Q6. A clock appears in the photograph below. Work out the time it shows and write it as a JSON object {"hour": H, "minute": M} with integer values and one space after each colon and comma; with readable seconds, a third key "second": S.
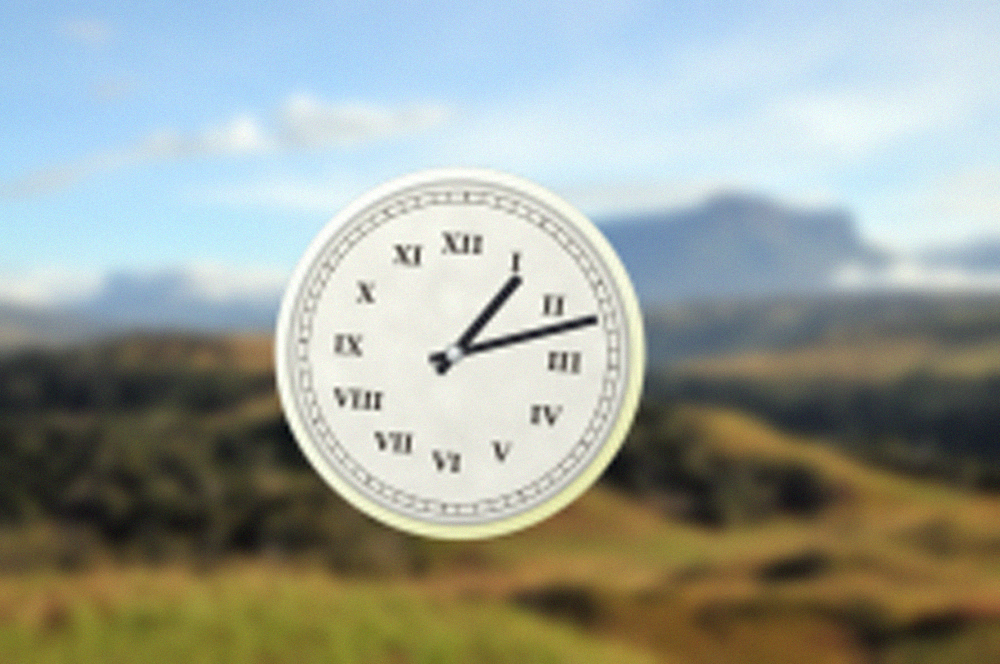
{"hour": 1, "minute": 12}
